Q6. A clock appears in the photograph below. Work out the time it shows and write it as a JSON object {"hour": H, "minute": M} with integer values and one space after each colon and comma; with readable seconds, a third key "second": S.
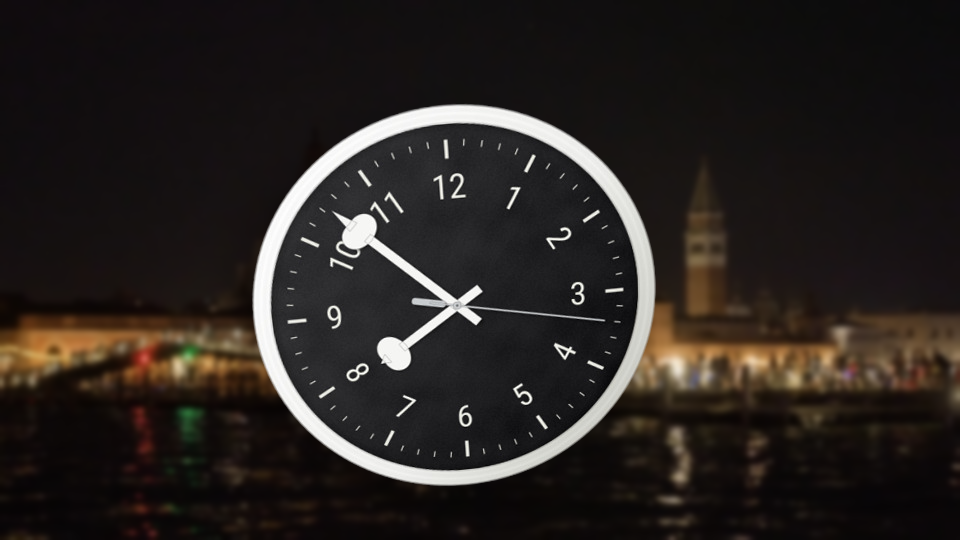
{"hour": 7, "minute": 52, "second": 17}
